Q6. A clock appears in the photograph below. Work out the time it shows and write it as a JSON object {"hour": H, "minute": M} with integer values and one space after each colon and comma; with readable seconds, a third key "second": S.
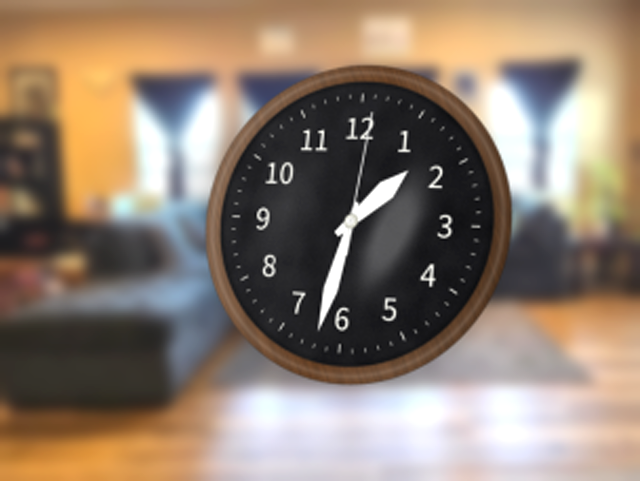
{"hour": 1, "minute": 32, "second": 1}
